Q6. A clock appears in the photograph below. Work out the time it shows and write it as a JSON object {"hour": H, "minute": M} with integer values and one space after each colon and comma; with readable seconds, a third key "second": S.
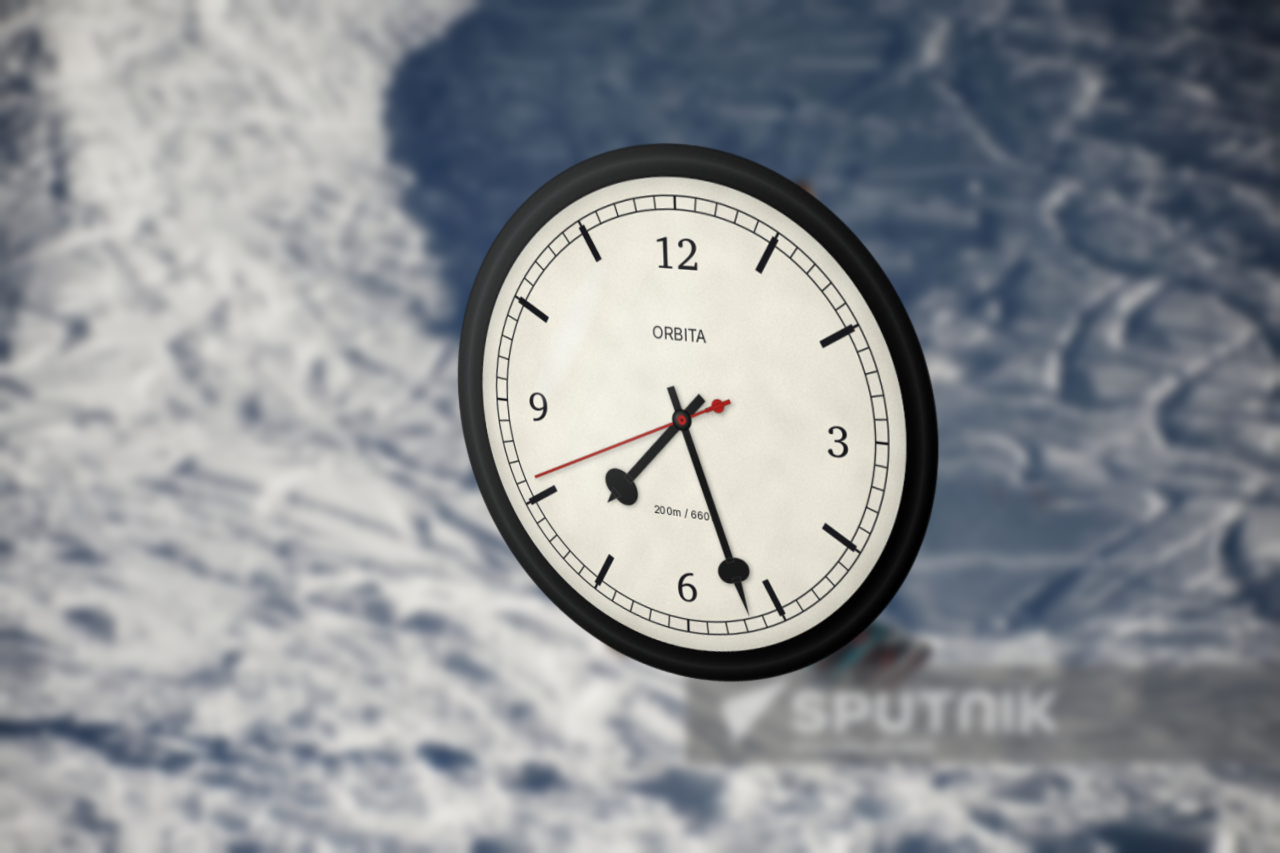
{"hour": 7, "minute": 26, "second": 41}
